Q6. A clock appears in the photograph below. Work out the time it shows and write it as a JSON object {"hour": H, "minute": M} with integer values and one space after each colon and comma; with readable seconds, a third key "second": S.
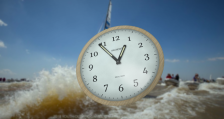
{"hour": 12, "minute": 54}
